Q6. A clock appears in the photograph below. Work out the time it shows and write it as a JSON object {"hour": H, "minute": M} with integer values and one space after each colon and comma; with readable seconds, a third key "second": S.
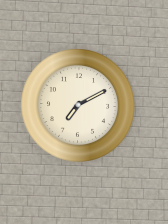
{"hour": 7, "minute": 10}
